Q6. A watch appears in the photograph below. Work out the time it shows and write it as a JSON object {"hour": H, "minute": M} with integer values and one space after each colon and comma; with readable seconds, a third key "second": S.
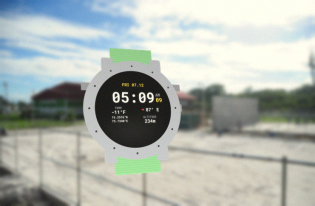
{"hour": 5, "minute": 9}
